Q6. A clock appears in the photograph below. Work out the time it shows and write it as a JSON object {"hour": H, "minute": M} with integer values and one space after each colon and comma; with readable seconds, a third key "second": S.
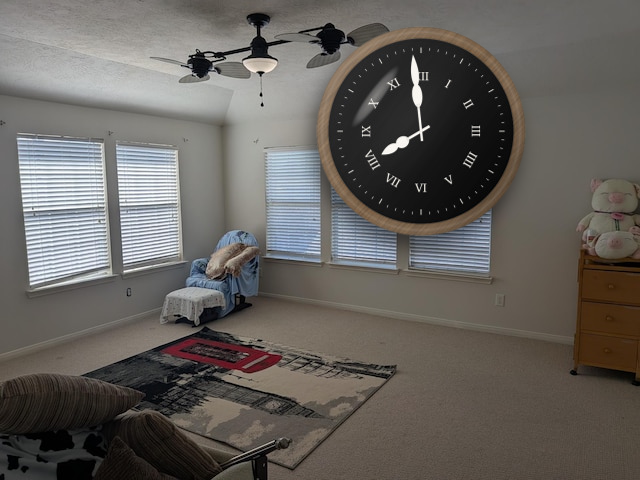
{"hour": 7, "minute": 59}
